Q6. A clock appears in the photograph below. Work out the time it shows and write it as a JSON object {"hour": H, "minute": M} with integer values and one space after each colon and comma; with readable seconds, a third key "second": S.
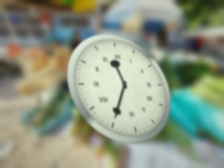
{"hour": 11, "minute": 35}
